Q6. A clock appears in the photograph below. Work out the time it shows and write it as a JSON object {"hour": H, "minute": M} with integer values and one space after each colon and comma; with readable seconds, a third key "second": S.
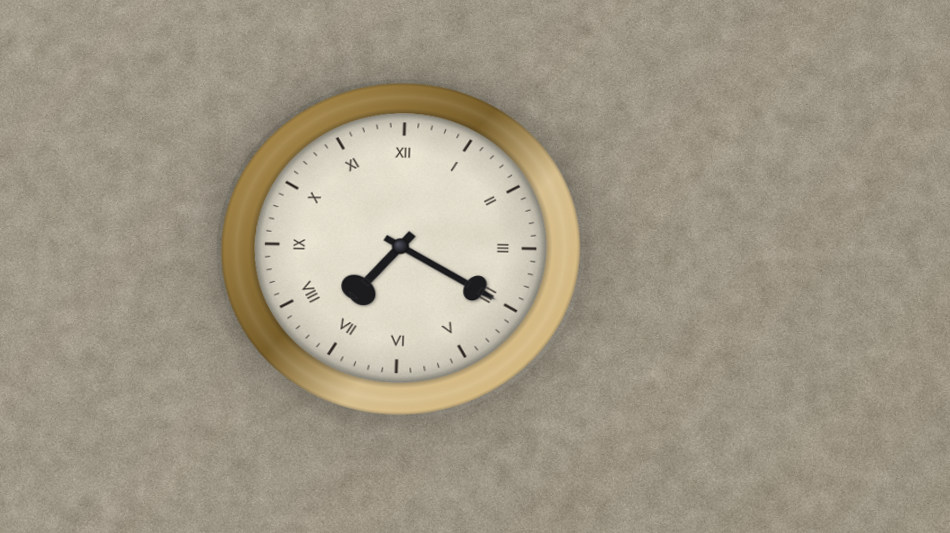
{"hour": 7, "minute": 20}
